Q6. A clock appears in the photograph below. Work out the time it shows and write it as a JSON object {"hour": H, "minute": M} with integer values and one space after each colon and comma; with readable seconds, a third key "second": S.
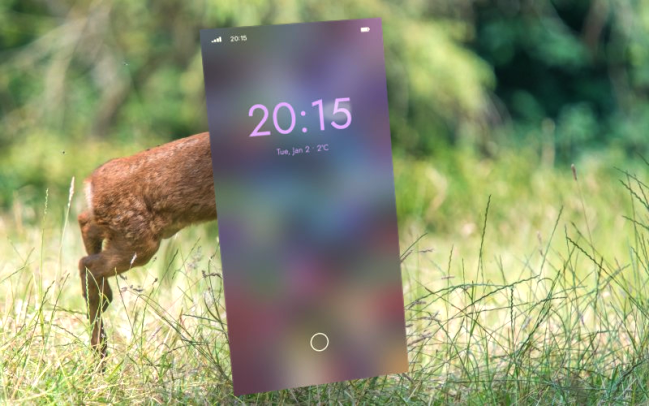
{"hour": 20, "minute": 15}
